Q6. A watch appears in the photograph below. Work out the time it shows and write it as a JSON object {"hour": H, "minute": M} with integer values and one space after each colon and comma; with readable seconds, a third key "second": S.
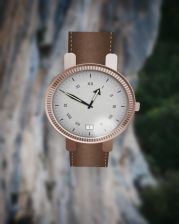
{"hour": 12, "minute": 50}
